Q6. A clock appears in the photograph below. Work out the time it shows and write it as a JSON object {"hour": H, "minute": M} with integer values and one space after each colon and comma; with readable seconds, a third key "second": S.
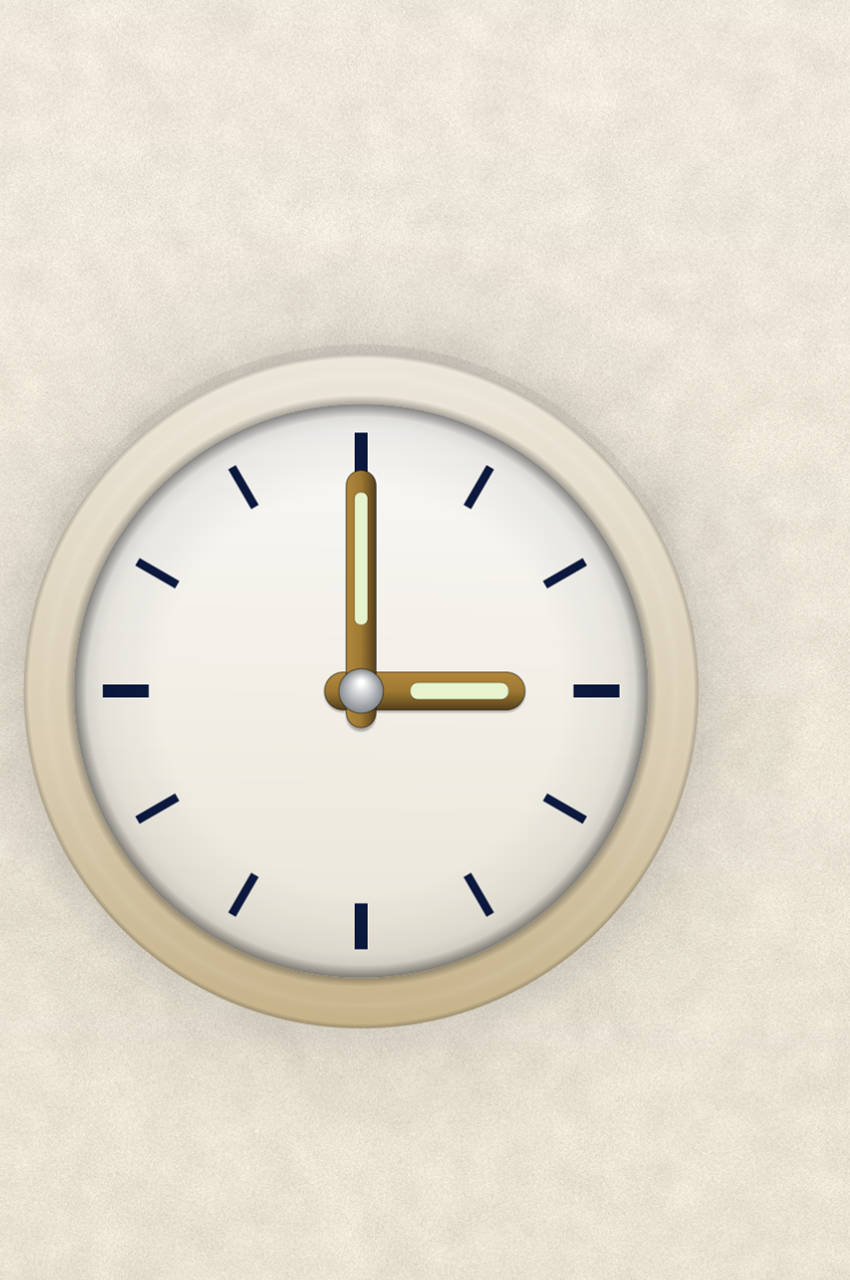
{"hour": 3, "minute": 0}
